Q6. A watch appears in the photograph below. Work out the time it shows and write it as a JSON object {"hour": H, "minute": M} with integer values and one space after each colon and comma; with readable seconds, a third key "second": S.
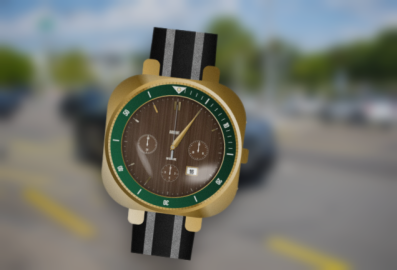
{"hour": 1, "minute": 5}
